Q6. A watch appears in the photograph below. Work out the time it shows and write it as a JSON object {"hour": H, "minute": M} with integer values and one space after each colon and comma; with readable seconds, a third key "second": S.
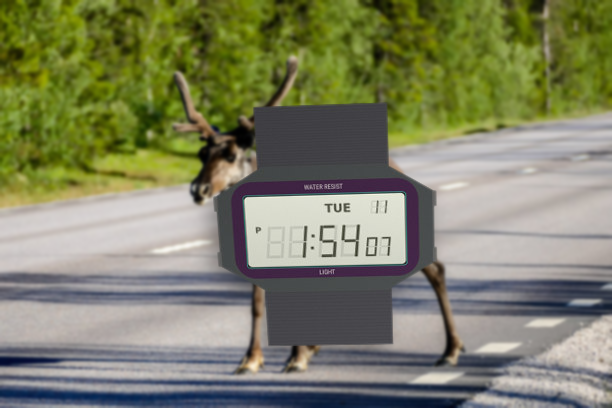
{"hour": 1, "minute": 54, "second": 7}
